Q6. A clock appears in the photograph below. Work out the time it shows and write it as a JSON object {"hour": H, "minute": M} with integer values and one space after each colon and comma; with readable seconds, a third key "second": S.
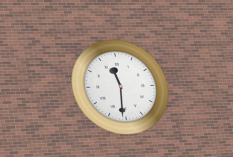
{"hour": 11, "minute": 31}
